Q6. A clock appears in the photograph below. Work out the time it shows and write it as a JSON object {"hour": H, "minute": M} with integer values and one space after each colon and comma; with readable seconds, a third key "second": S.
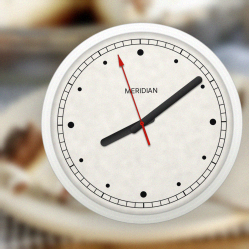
{"hour": 8, "minute": 8, "second": 57}
